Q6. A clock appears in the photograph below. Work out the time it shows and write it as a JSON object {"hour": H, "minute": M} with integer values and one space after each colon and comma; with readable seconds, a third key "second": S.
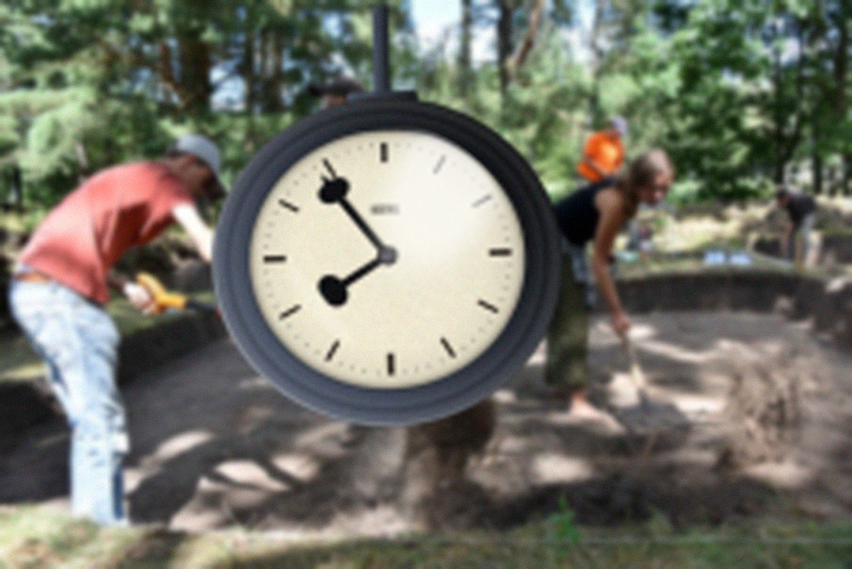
{"hour": 7, "minute": 54}
